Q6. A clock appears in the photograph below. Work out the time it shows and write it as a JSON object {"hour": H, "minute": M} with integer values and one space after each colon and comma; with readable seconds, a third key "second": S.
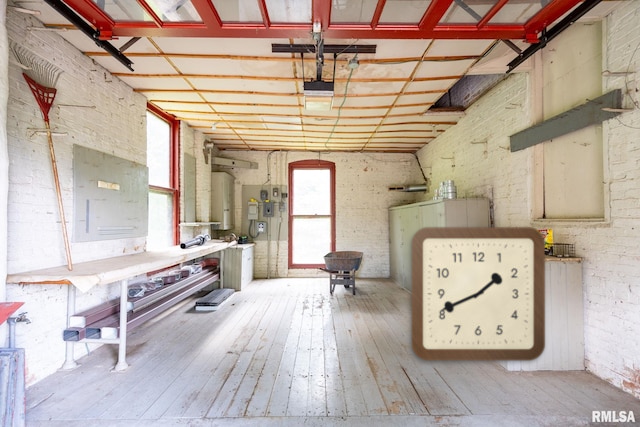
{"hour": 1, "minute": 41}
